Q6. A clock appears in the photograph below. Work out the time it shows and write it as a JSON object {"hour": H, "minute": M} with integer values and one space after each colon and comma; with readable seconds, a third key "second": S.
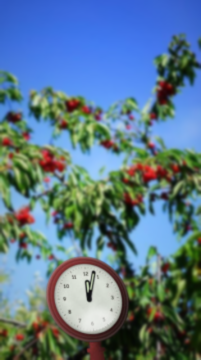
{"hour": 12, "minute": 3}
